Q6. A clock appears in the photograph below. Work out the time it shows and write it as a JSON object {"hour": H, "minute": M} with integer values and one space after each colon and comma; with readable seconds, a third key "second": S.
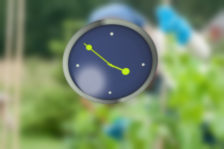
{"hour": 3, "minute": 52}
